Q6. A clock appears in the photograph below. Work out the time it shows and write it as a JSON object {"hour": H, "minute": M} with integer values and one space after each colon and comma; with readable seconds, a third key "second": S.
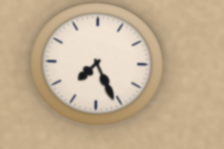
{"hour": 7, "minute": 26}
